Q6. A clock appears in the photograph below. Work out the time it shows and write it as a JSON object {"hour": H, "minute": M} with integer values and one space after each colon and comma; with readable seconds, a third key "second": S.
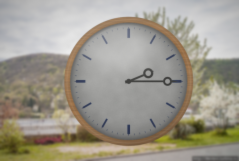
{"hour": 2, "minute": 15}
